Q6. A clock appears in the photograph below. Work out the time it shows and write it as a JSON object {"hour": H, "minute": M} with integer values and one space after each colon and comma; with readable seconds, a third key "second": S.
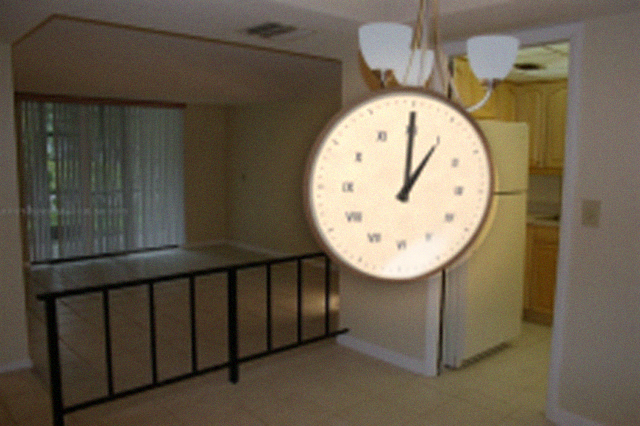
{"hour": 1, "minute": 0}
